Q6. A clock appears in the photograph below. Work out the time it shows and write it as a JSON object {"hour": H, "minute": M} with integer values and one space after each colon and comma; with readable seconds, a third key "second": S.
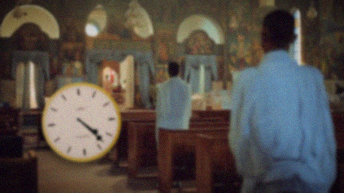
{"hour": 4, "minute": 23}
